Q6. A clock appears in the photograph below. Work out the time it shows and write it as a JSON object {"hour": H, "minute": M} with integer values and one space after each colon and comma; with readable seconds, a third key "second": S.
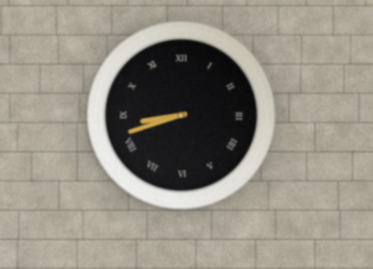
{"hour": 8, "minute": 42}
